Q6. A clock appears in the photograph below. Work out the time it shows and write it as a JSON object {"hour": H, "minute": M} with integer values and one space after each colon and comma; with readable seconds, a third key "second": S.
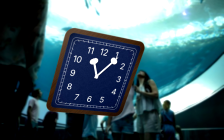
{"hour": 11, "minute": 6}
